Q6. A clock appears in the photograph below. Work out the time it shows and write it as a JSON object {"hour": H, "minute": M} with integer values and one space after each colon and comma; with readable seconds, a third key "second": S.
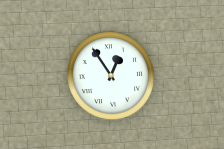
{"hour": 12, "minute": 55}
